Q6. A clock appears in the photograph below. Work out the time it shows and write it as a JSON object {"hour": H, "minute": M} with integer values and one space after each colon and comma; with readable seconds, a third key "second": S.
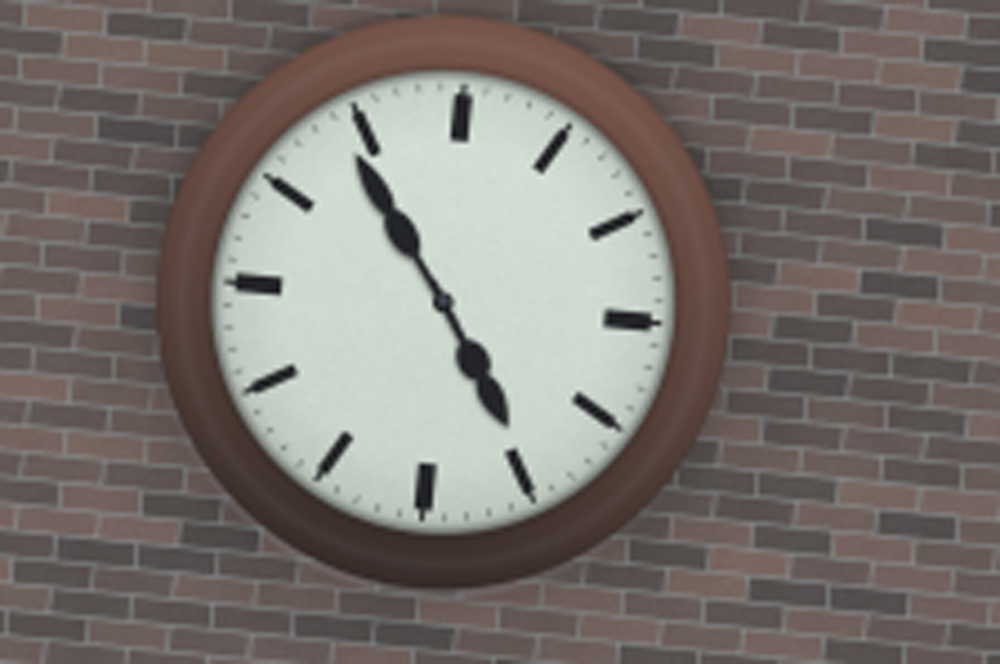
{"hour": 4, "minute": 54}
